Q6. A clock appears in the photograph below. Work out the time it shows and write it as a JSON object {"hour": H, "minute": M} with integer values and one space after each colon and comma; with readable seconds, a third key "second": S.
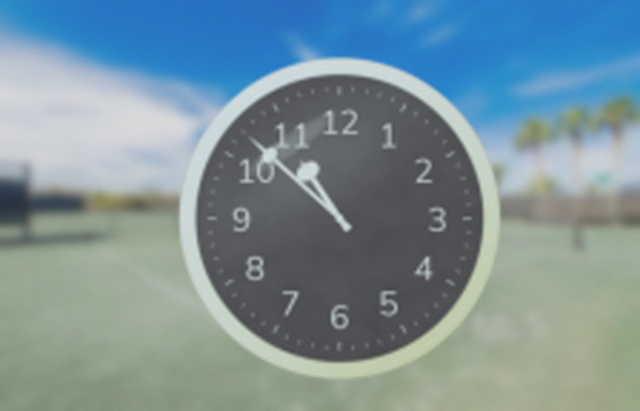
{"hour": 10, "minute": 52}
